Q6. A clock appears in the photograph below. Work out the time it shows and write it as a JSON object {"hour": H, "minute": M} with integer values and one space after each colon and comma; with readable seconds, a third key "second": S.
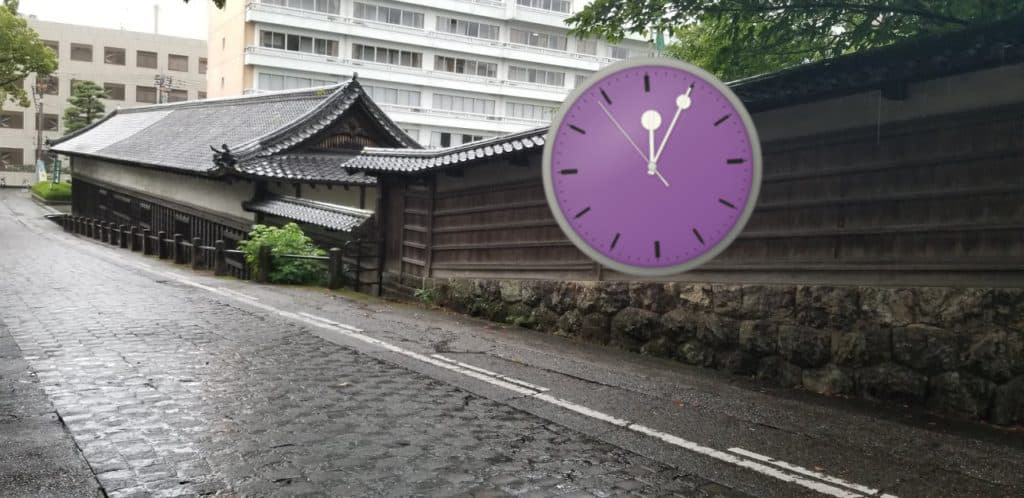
{"hour": 12, "minute": 4, "second": 54}
